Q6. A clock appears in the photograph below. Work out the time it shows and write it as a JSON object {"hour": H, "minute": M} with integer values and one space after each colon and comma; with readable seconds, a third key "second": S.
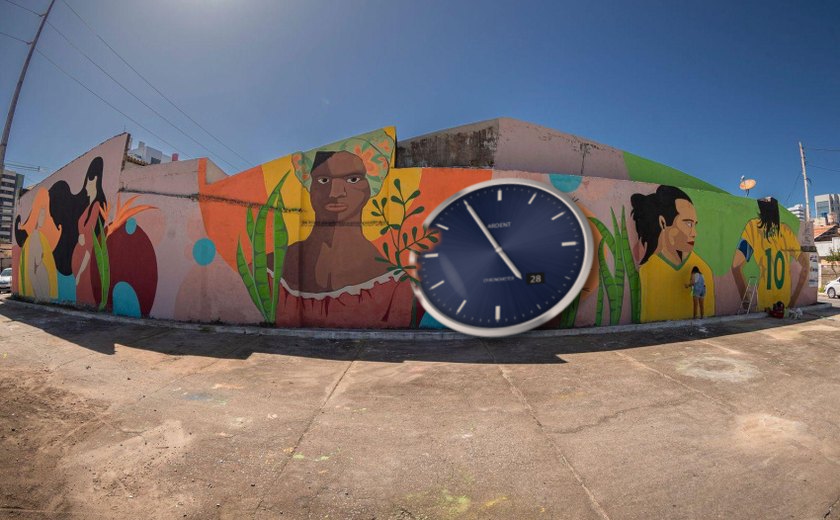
{"hour": 4, "minute": 55}
